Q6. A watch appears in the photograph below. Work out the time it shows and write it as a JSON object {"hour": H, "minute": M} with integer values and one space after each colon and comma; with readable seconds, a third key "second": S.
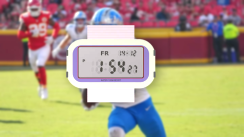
{"hour": 1, "minute": 54, "second": 27}
